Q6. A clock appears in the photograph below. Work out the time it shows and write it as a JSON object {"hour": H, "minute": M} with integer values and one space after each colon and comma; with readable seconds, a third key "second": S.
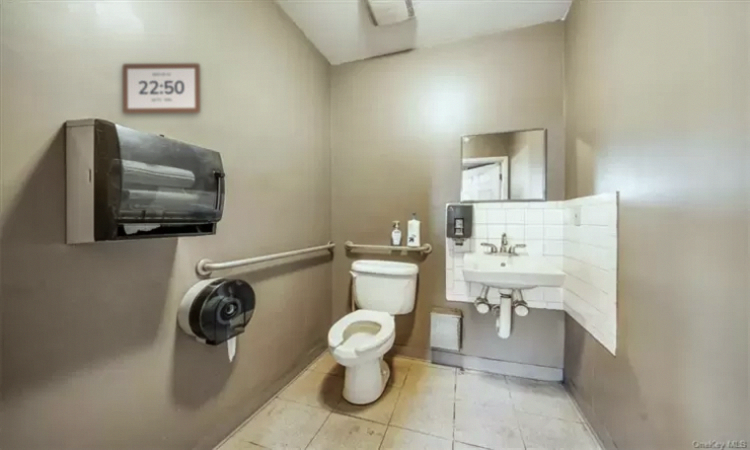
{"hour": 22, "minute": 50}
